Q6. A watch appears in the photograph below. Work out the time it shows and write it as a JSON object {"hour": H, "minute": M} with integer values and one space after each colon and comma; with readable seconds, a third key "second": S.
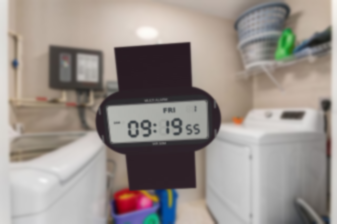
{"hour": 9, "minute": 19, "second": 55}
